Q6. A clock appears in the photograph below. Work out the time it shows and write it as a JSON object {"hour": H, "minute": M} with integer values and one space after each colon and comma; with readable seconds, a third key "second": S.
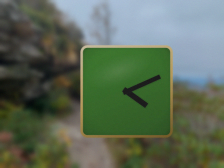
{"hour": 4, "minute": 11}
